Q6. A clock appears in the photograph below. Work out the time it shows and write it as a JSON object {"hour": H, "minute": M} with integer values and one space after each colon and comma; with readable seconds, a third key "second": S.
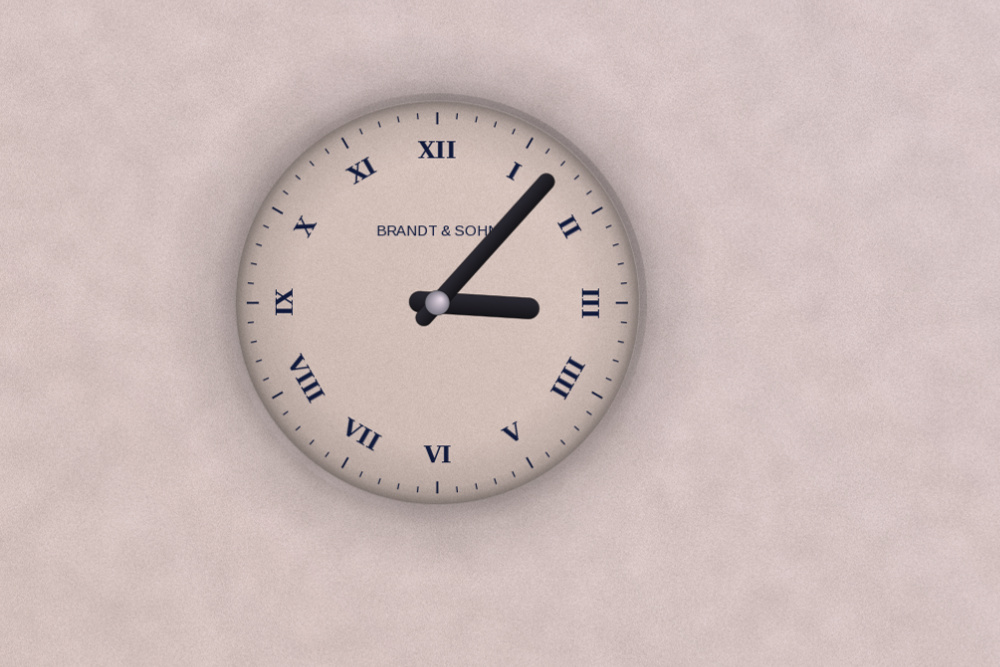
{"hour": 3, "minute": 7}
